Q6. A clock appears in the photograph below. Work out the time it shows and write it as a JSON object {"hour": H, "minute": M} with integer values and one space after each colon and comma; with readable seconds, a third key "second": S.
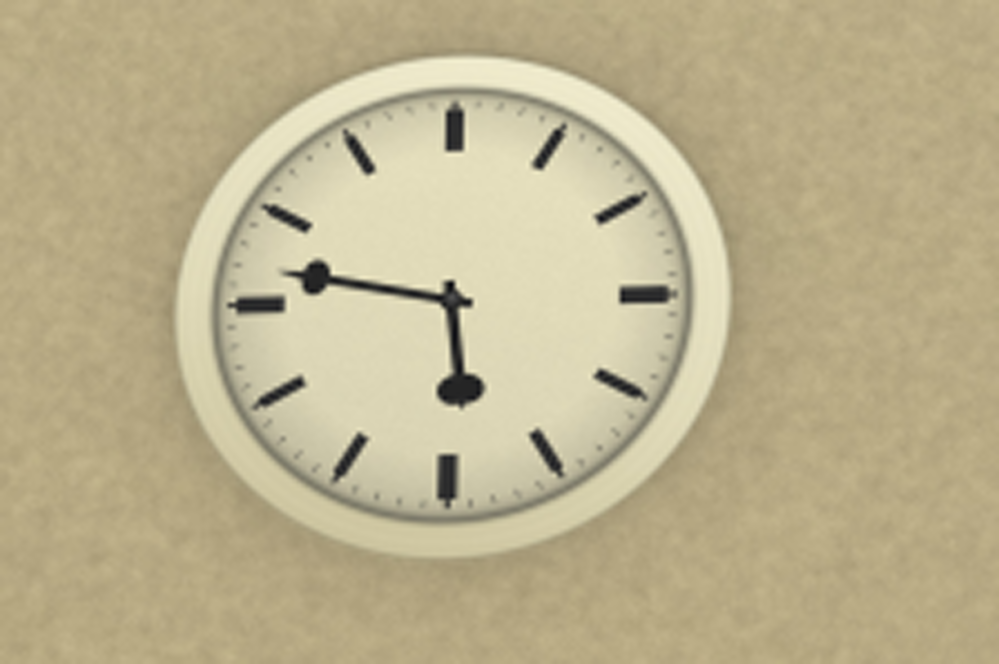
{"hour": 5, "minute": 47}
